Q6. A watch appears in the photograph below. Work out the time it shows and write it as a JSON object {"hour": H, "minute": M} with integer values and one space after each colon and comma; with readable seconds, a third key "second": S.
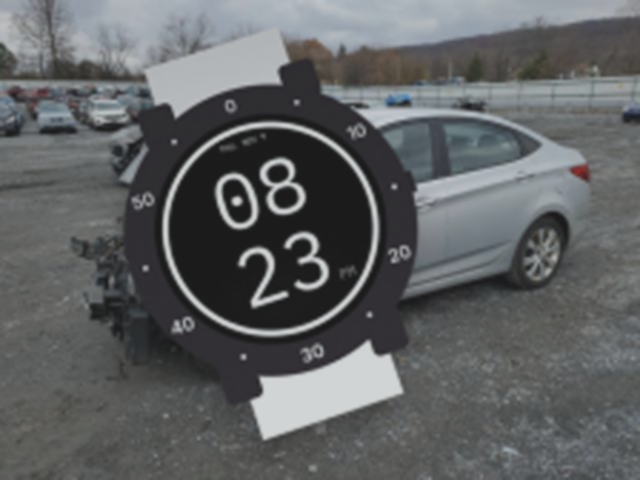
{"hour": 8, "minute": 23}
